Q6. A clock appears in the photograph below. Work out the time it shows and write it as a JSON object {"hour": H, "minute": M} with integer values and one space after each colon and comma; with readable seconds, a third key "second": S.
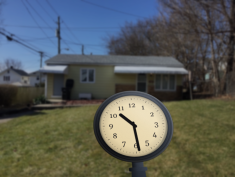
{"hour": 10, "minute": 29}
